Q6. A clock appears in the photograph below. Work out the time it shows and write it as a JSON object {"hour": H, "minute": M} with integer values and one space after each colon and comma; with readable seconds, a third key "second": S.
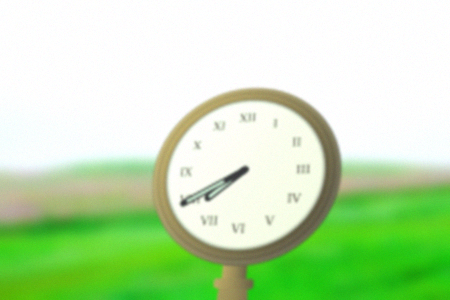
{"hour": 7, "minute": 40}
